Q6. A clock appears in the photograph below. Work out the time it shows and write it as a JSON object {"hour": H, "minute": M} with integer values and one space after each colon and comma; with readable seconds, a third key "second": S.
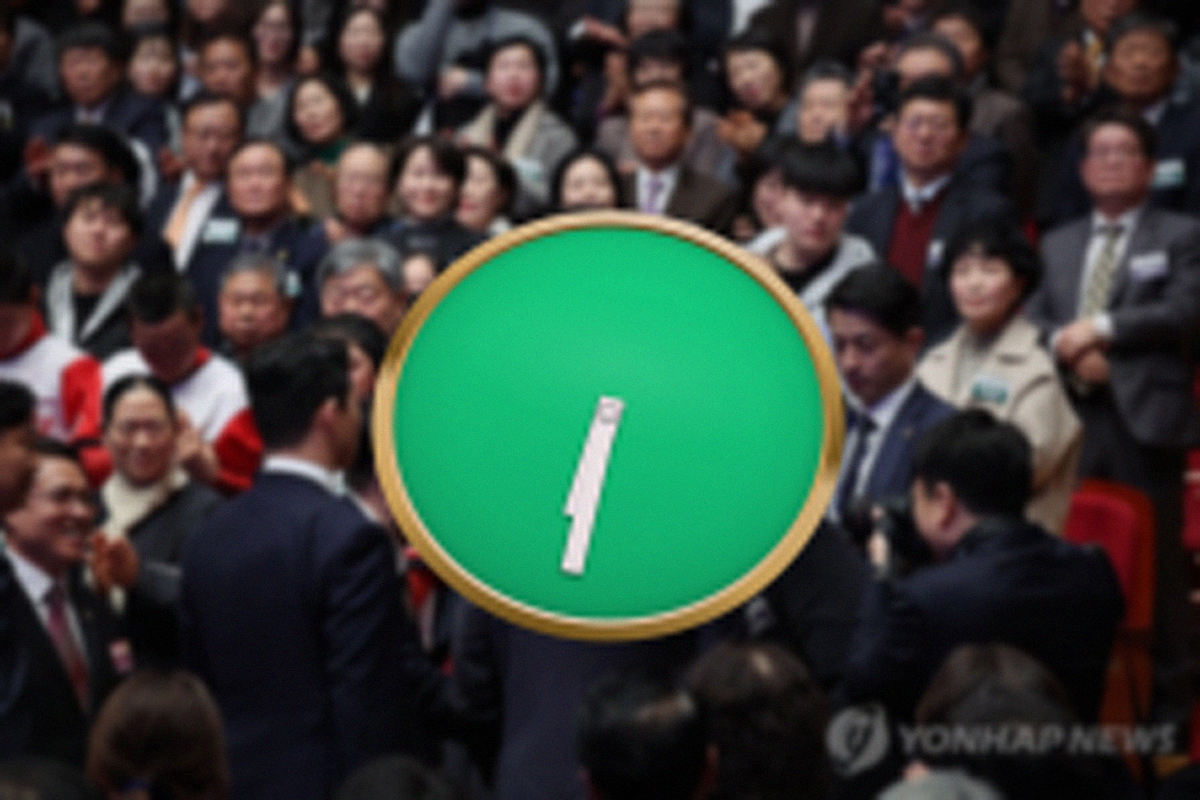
{"hour": 6, "minute": 32}
